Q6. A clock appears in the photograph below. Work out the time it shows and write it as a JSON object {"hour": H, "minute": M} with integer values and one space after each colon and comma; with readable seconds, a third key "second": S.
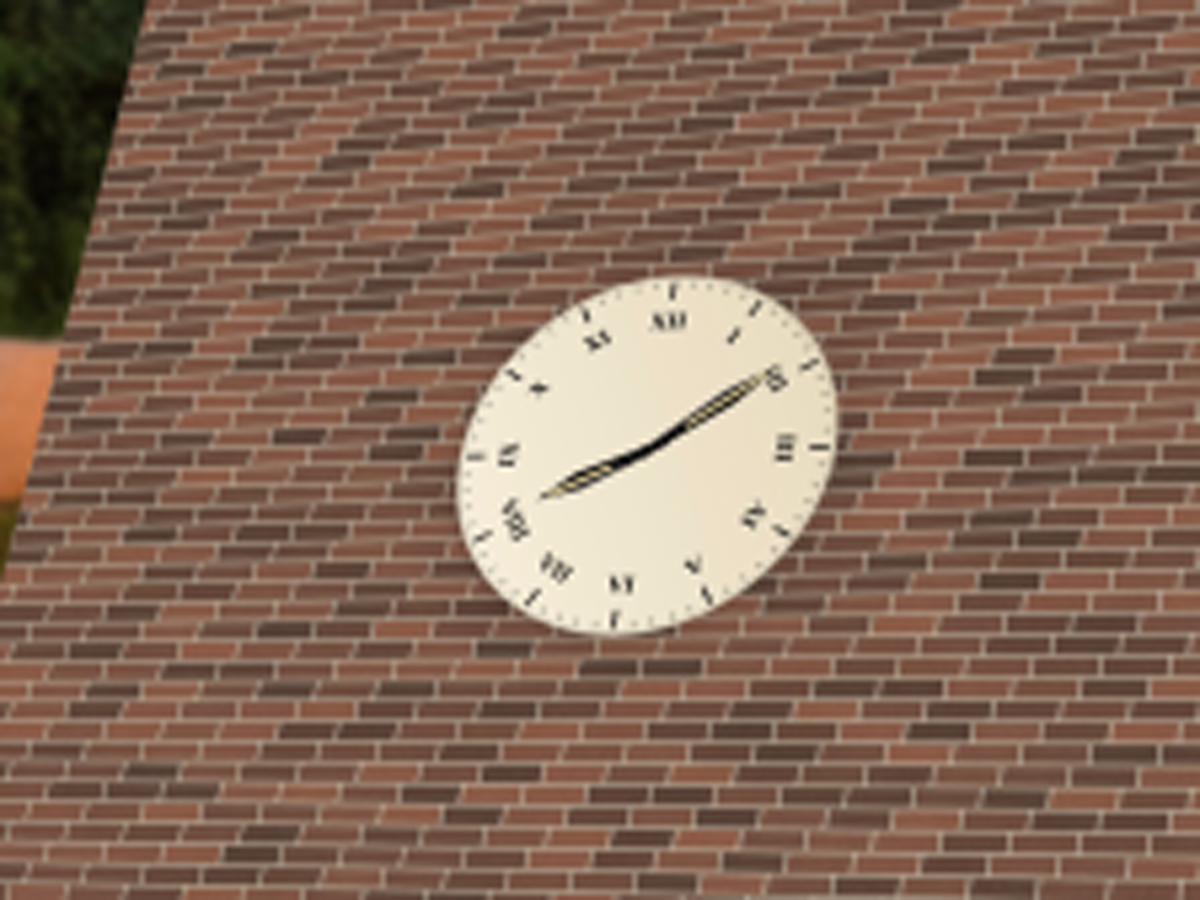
{"hour": 8, "minute": 9}
